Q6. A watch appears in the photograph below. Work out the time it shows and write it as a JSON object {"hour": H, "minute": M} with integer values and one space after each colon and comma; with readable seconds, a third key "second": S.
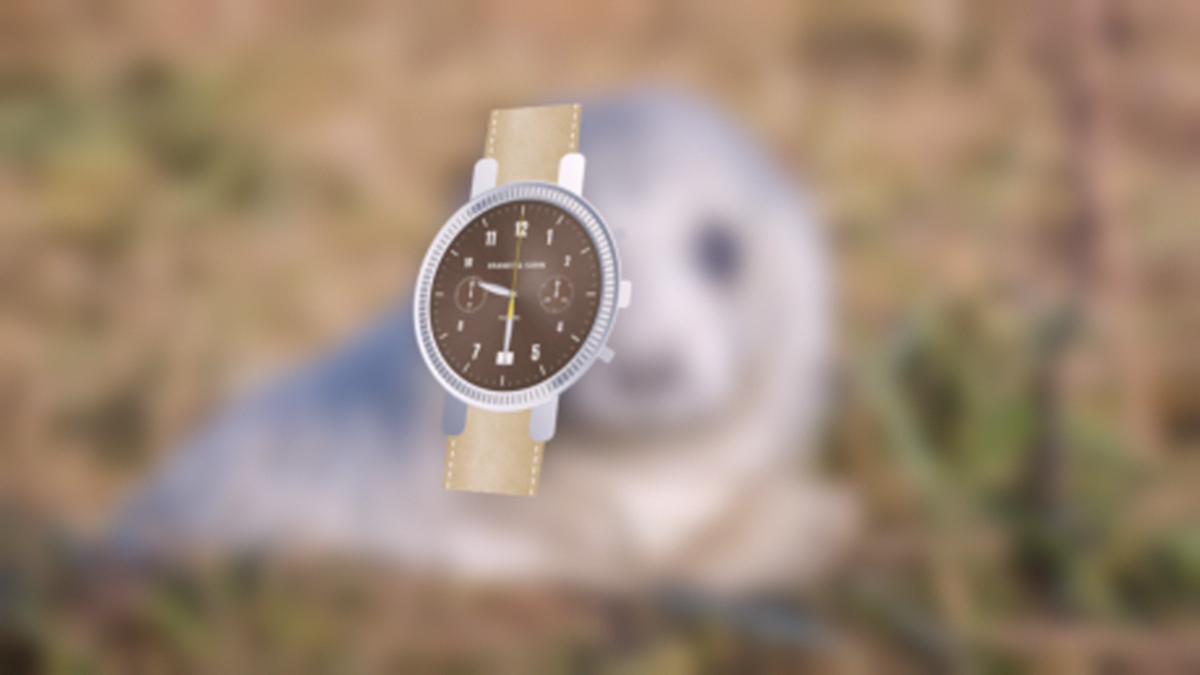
{"hour": 9, "minute": 30}
